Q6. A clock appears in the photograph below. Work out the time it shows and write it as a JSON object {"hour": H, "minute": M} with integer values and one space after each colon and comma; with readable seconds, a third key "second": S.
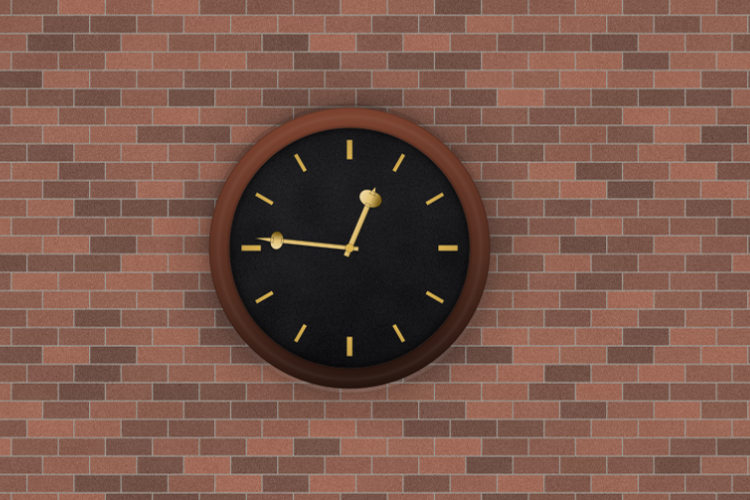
{"hour": 12, "minute": 46}
